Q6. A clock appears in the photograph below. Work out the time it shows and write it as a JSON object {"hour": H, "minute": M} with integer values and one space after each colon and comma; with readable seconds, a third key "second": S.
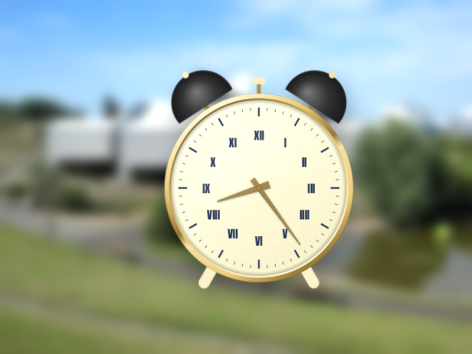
{"hour": 8, "minute": 24}
